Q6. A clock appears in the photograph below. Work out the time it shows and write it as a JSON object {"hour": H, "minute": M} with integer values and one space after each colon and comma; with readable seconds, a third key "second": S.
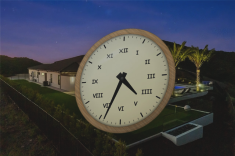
{"hour": 4, "minute": 34}
